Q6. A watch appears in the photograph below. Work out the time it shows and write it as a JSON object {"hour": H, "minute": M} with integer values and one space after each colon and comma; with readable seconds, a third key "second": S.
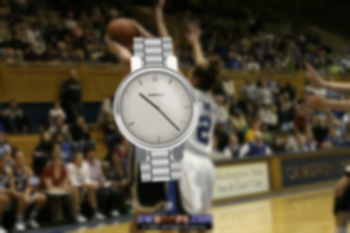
{"hour": 10, "minute": 23}
